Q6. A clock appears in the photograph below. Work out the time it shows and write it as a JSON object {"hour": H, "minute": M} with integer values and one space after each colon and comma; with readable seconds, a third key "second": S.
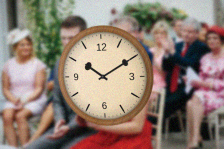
{"hour": 10, "minute": 10}
